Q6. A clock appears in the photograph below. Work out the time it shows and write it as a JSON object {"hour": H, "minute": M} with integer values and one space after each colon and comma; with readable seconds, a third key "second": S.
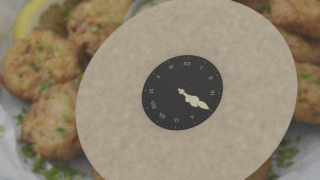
{"hour": 4, "minute": 20}
